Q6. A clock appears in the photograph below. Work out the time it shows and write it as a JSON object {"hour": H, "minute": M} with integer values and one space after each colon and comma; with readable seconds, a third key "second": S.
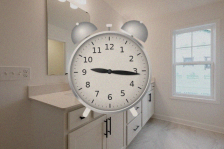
{"hour": 9, "minute": 16}
